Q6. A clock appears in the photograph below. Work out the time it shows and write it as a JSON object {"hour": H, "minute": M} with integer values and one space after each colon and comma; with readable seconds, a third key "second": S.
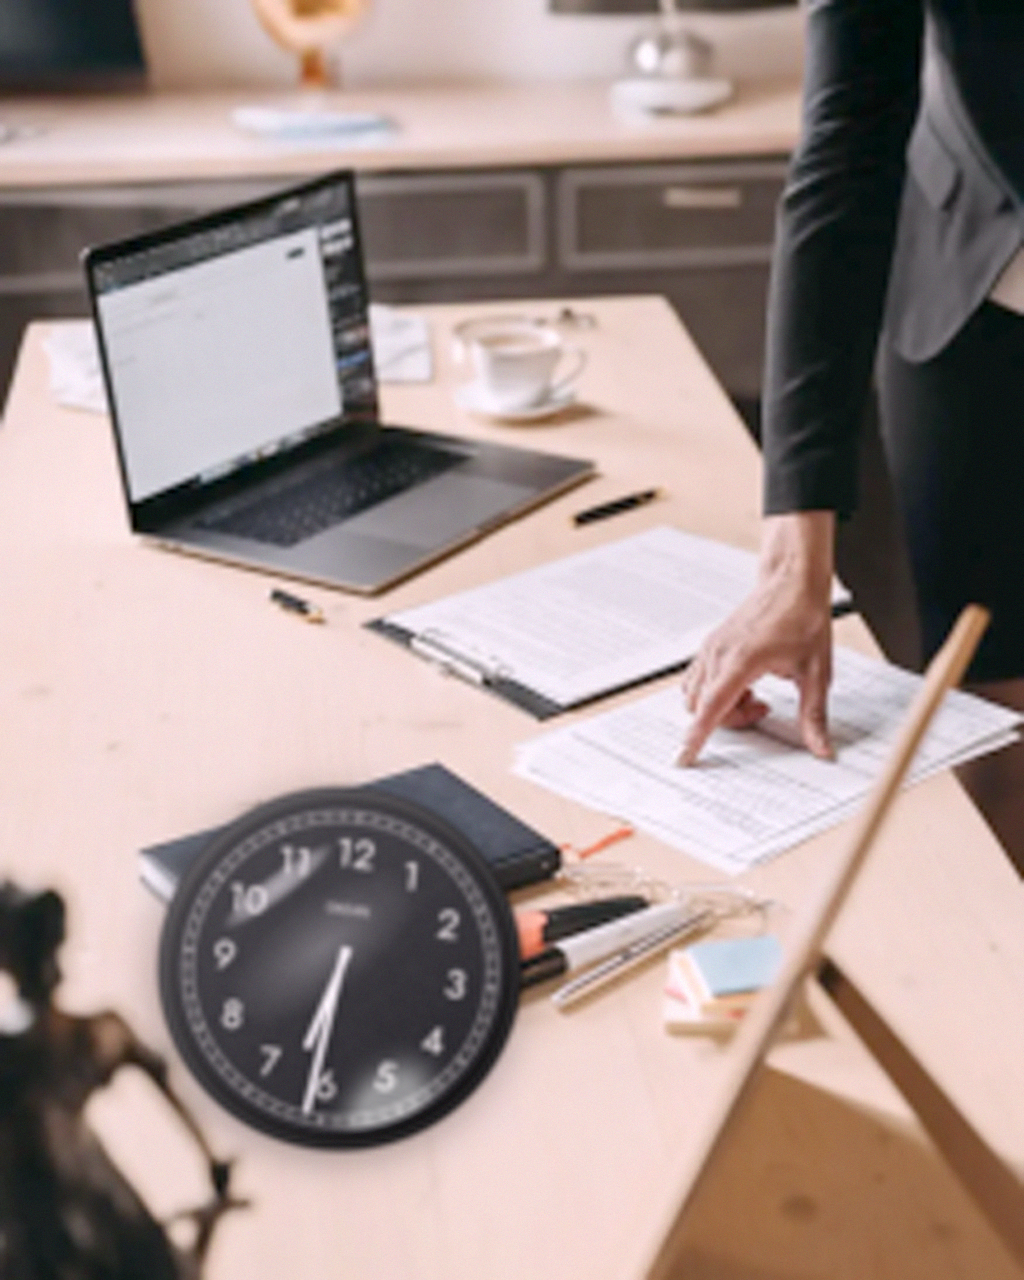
{"hour": 6, "minute": 31}
